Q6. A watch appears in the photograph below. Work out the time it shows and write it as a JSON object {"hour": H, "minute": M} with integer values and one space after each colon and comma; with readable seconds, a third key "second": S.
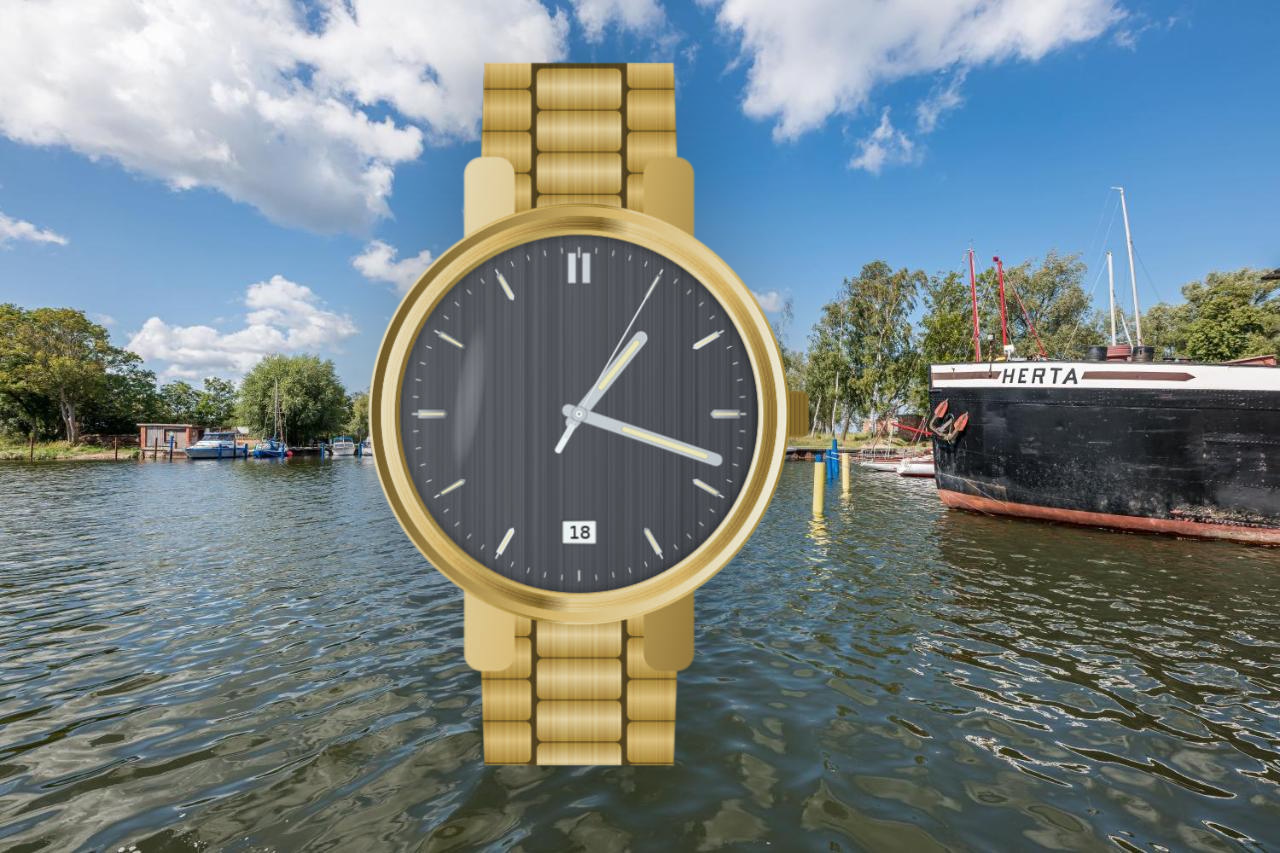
{"hour": 1, "minute": 18, "second": 5}
